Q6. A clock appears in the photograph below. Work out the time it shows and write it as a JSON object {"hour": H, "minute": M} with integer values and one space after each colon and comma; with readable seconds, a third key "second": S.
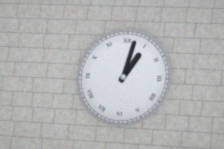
{"hour": 1, "minute": 2}
